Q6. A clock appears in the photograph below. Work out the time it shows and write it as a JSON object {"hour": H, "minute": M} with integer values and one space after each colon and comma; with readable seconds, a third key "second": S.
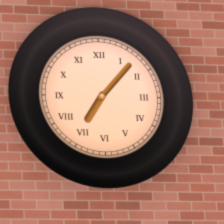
{"hour": 7, "minute": 7}
